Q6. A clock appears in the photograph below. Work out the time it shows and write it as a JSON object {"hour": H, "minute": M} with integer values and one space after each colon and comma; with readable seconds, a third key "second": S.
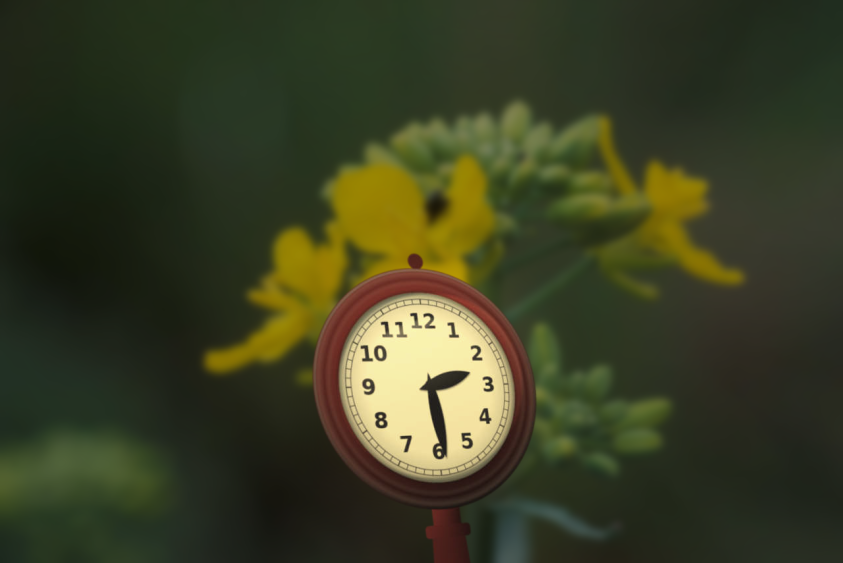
{"hour": 2, "minute": 29}
